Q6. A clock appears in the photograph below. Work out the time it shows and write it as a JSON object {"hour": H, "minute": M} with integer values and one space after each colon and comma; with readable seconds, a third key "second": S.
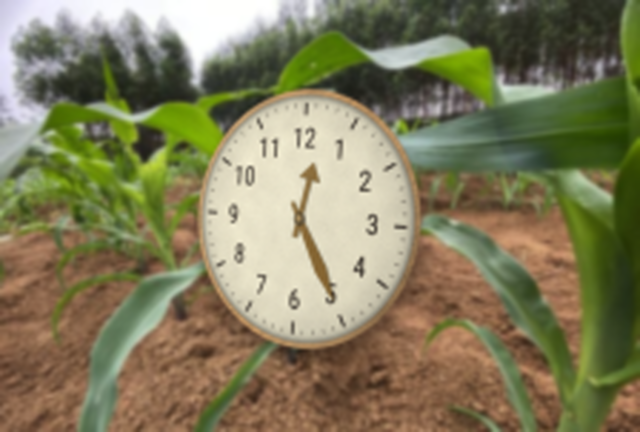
{"hour": 12, "minute": 25}
